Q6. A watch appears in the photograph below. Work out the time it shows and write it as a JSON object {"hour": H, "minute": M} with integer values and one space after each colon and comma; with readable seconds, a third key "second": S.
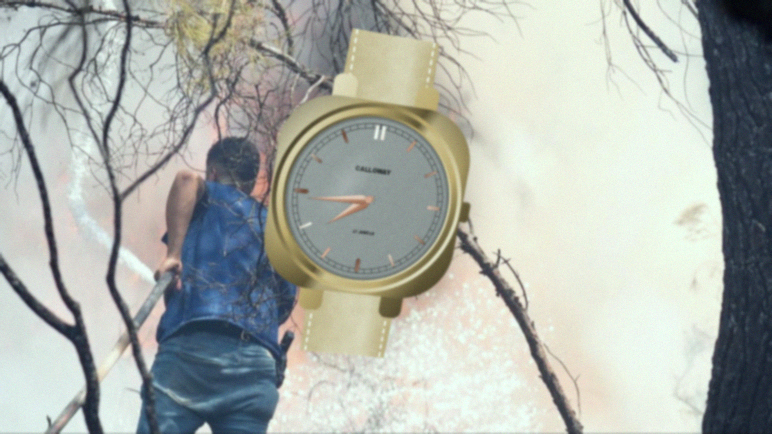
{"hour": 7, "minute": 44}
